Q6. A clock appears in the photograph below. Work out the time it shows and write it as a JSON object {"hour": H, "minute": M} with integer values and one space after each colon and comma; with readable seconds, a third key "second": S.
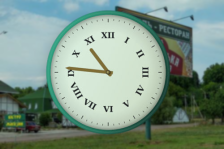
{"hour": 10, "minute": 46}
